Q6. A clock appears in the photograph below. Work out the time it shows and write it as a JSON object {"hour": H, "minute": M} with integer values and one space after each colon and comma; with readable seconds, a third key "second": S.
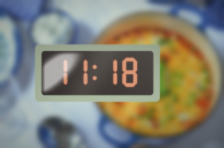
{"hour": 11, "minute": 18}
